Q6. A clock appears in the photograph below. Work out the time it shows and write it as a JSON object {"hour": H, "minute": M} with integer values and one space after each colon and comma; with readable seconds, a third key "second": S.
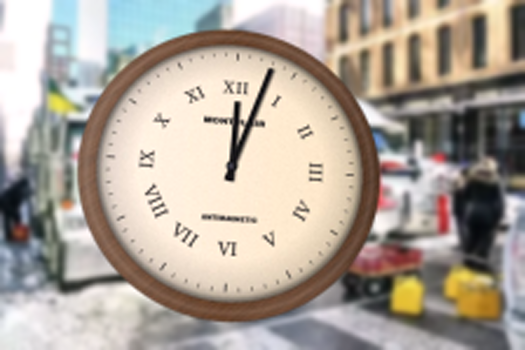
{"hour": 12, "minute": 3}
